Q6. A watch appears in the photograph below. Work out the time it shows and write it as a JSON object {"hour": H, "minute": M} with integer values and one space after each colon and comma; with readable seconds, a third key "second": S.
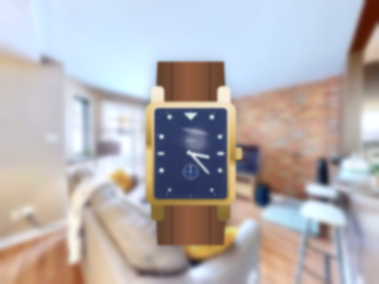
{"hour": 3, "minute": 23}
